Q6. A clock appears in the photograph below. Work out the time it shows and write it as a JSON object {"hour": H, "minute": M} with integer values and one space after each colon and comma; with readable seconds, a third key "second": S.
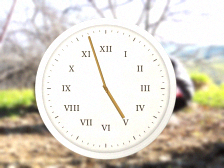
{"hour": 4, "minute": 57}
